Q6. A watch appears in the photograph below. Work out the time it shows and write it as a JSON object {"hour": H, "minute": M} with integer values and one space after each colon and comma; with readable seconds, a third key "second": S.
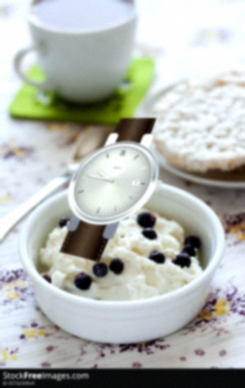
{"hour": 9, "minute": 46}
